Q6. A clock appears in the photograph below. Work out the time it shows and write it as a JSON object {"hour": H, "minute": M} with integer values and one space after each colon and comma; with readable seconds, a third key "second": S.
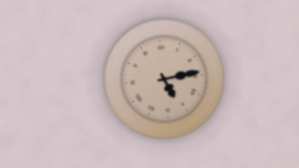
{"hour": 5, "minute": 14}
